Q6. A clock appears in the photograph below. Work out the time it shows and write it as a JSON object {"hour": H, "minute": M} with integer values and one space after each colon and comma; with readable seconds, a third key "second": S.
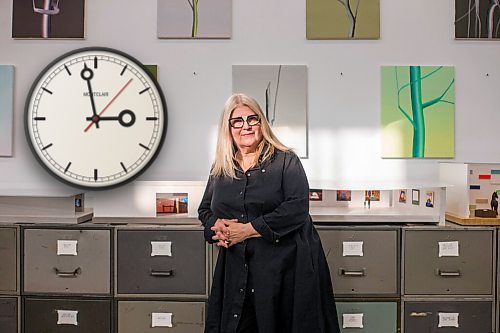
{"hour": 2, "minute": 58, "second": 7}
